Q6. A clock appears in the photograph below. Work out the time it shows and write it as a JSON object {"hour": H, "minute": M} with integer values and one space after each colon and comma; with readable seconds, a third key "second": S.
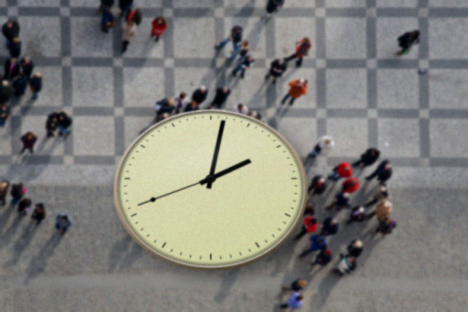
{"hour": 2, "minute": 1, "second": 41}
